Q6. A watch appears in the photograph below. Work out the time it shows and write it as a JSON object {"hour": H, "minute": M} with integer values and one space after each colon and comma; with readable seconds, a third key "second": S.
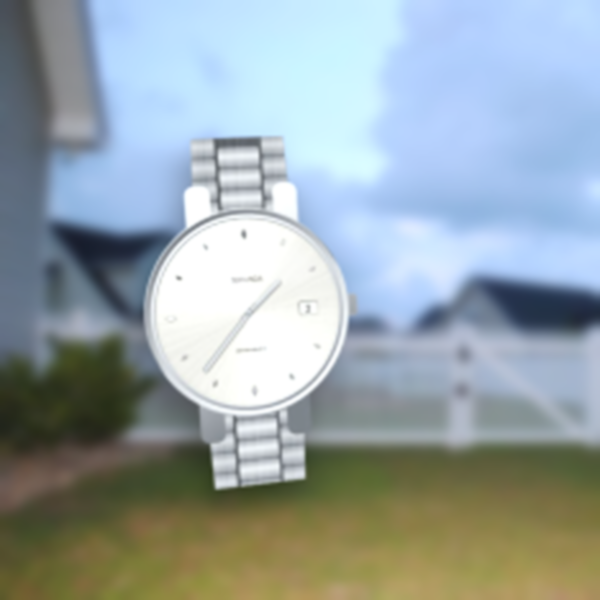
{"hour": 1, "minute": 37}
